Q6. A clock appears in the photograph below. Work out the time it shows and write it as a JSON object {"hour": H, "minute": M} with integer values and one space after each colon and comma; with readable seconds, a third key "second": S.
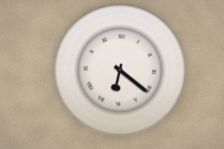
{"hour": 6, "minute": 21}
